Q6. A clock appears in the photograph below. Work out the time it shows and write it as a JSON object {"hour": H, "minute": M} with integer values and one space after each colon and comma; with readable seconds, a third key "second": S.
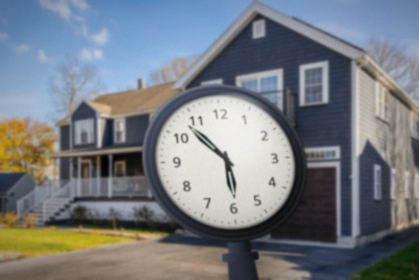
{"hour": 5, "minute": 53}
